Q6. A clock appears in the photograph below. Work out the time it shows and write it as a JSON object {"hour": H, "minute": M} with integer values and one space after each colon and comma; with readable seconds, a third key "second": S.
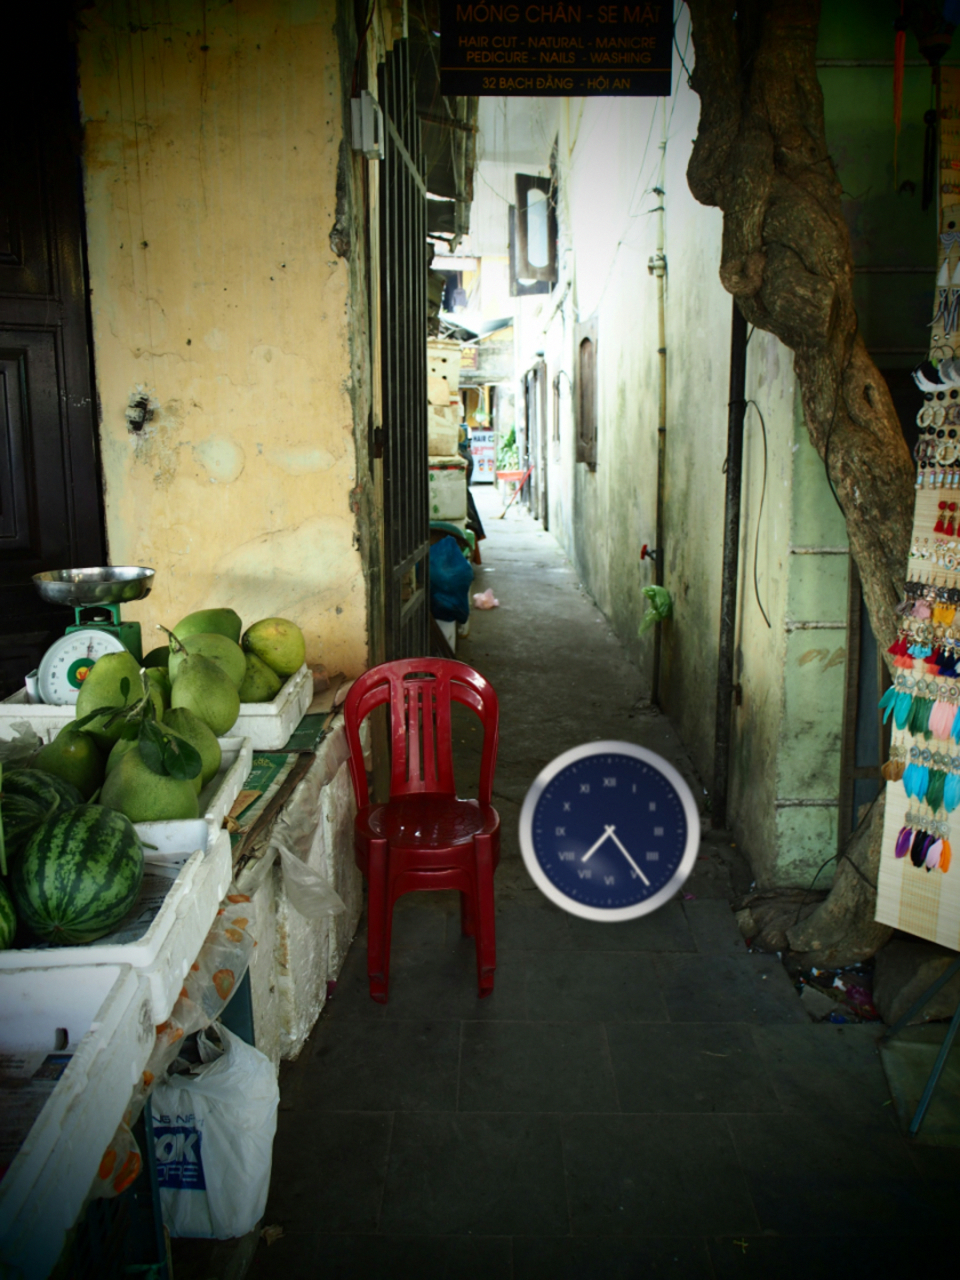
{"hour": 7, "minute": 24}
